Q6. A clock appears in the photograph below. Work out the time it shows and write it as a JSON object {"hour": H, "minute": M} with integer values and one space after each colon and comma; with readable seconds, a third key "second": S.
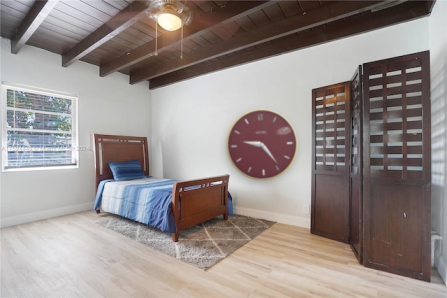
{"hour": 9, "minute": 24}
